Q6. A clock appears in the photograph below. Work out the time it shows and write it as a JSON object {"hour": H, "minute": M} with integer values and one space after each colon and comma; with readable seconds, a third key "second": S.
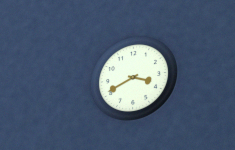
{"hour": 3, "minute": 41}
